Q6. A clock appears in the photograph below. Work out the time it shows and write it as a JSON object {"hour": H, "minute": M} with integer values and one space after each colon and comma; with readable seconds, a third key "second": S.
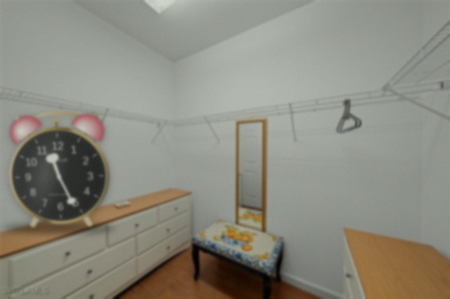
{"hour": 11, "minute": 26}
